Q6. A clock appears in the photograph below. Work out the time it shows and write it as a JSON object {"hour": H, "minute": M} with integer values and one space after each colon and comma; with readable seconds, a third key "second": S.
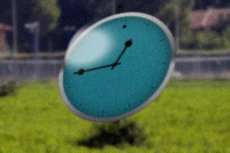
{"hour": 12, "minute": 43}
